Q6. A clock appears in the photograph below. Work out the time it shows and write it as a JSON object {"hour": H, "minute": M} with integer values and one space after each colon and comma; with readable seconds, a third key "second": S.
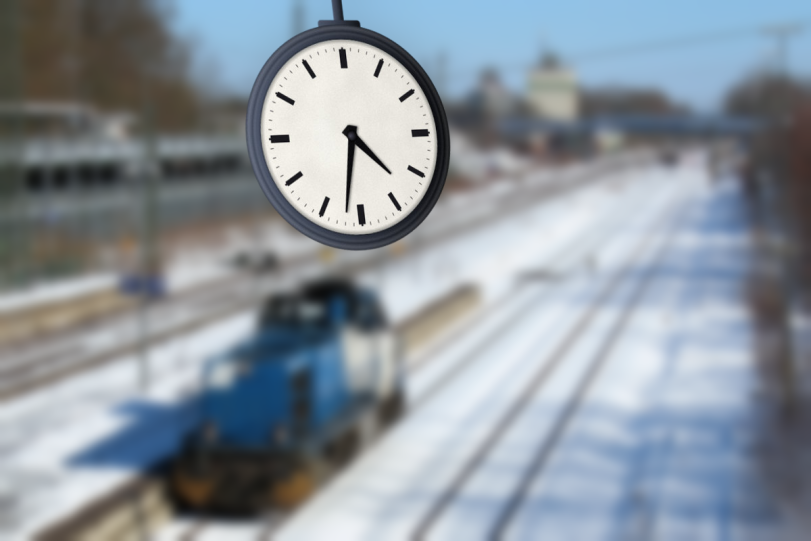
{"hour": 4, "minute": 32}
